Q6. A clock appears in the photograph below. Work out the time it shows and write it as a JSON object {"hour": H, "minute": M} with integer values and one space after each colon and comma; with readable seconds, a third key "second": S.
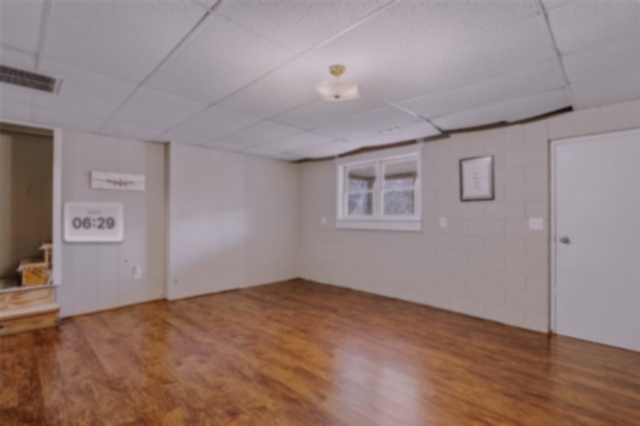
{"hour": 6, "minute": 29}
